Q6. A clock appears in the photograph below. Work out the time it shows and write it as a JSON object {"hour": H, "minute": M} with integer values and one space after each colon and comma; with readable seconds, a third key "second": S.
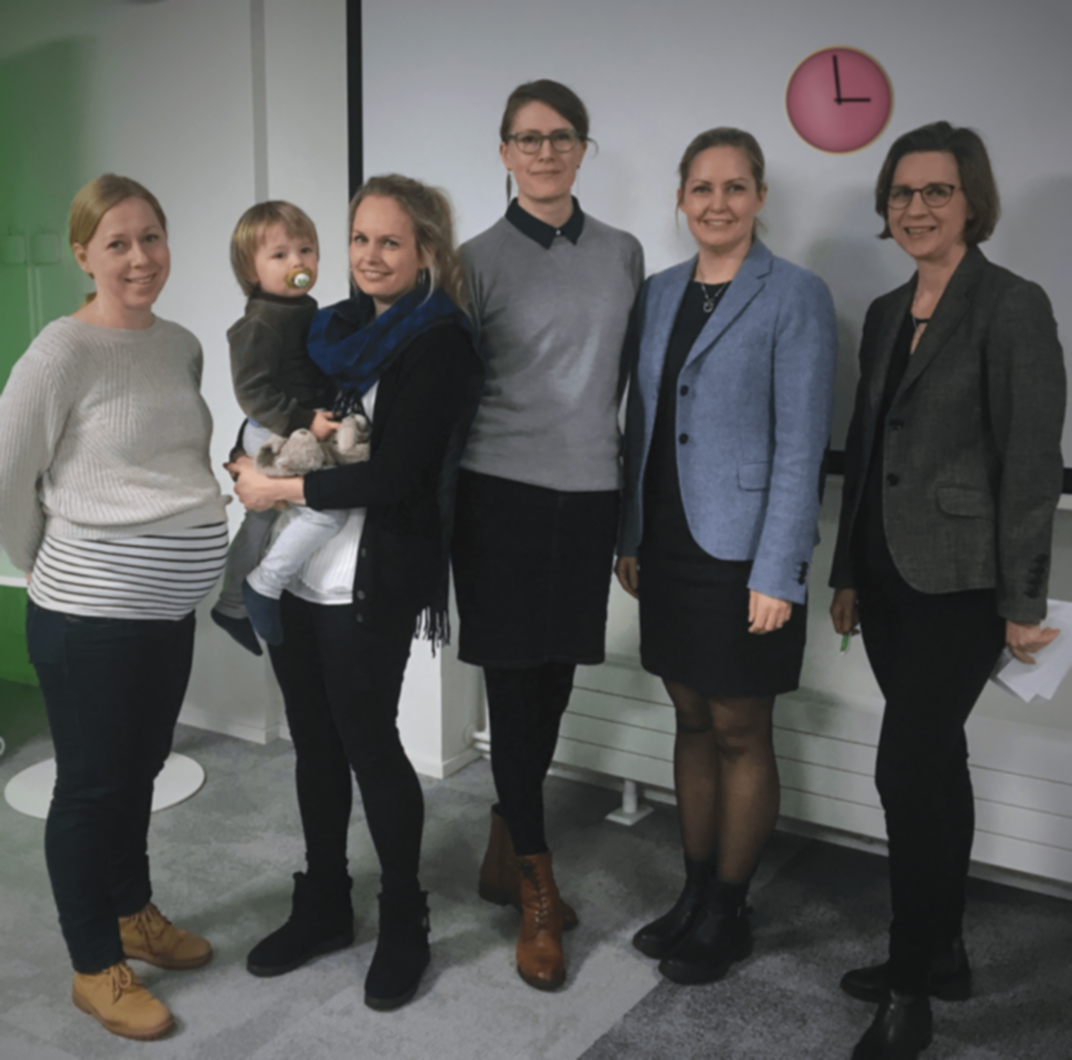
{"hour": 2, "minute": 59}
